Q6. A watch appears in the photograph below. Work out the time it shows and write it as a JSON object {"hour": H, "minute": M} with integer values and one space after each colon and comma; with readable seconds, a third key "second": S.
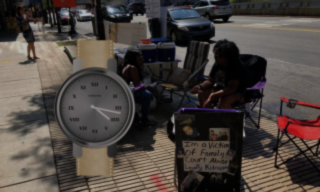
{"hour": 4, "minute": 17}
